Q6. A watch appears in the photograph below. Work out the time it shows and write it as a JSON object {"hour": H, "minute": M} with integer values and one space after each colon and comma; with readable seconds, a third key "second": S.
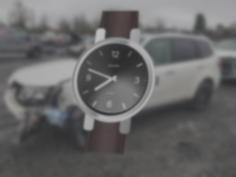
{"hour": 7, "minute": 48}
